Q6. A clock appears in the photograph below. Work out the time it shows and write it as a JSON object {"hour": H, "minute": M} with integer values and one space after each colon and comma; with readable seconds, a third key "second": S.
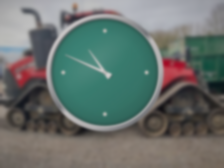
{"hour": 10, "minute": 49}
